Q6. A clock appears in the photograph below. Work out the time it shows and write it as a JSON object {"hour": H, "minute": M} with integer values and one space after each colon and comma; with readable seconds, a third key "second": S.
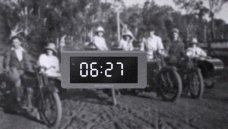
{"hour": 6, "minute": 27}
